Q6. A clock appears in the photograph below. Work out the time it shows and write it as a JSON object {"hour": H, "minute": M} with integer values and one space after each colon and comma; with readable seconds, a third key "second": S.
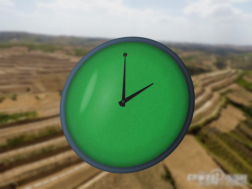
{"hour": 2, "minute": 0}
